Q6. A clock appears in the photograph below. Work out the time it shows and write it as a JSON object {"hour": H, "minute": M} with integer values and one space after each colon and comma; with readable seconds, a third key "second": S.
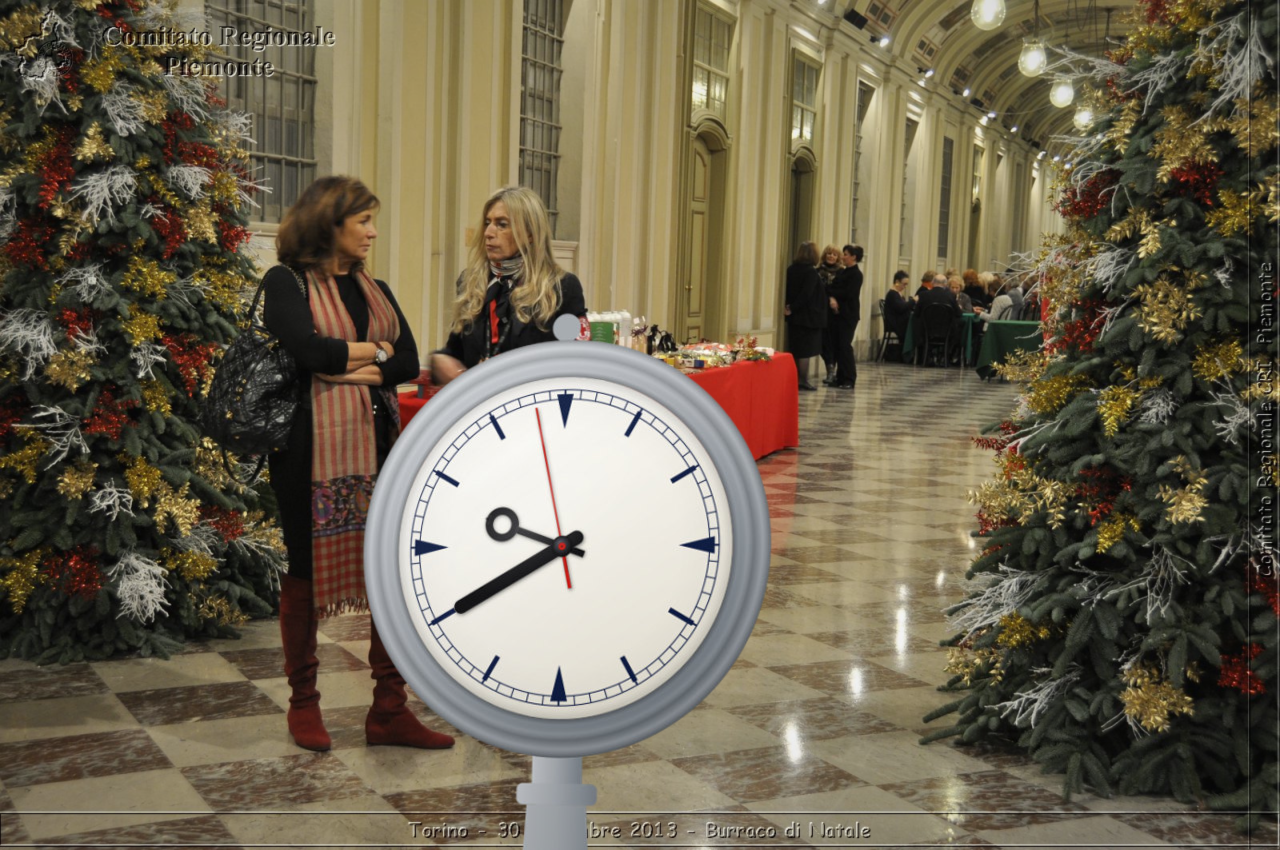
{"hour": 9, "minute": 39, "second": 58}
